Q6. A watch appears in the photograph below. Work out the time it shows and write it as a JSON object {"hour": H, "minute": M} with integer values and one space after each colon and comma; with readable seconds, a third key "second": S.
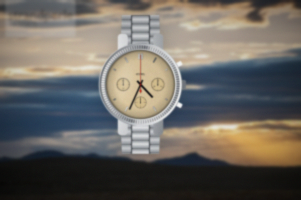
{"hour": 4, "minute": 34}
